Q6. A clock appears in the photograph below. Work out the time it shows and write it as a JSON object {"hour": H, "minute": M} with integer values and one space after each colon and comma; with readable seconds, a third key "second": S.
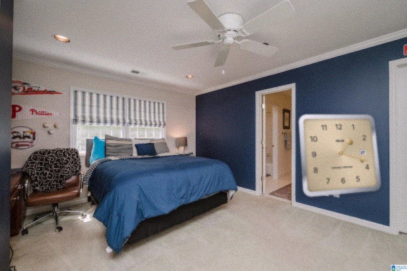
{"hour": 1, "minute": 18}
